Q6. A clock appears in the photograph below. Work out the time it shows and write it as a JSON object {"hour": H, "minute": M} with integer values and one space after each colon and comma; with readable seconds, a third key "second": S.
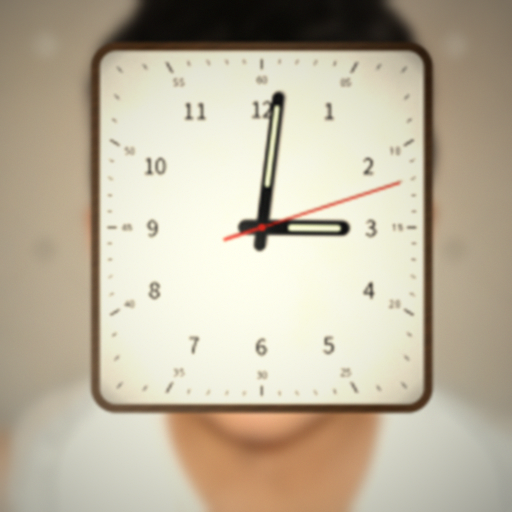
{"hour": 3, "minute": 1, "second": 12}
